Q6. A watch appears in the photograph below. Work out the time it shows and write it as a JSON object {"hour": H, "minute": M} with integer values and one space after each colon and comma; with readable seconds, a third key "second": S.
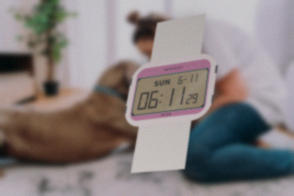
{"hour": 6, "minute": 11}
